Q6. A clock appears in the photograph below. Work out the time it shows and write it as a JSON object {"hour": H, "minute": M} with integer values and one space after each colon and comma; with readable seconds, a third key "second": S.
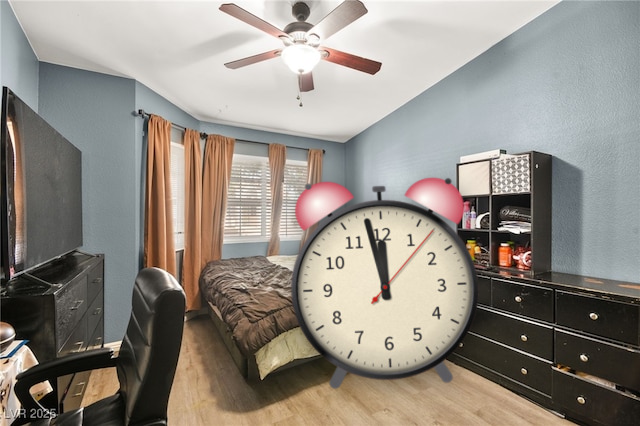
{"hour": 11, "minute": 58, "second": 7}
